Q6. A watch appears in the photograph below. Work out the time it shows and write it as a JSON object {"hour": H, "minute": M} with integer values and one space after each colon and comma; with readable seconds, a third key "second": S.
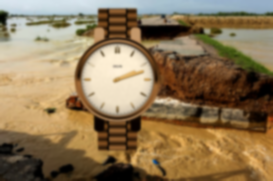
{"hour": 2, "minute": 12}
